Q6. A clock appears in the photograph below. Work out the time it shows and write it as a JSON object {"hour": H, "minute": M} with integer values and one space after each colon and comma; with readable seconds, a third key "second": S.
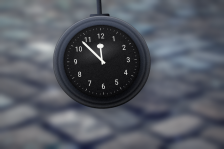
{"hour": 11, "minute": 53}
